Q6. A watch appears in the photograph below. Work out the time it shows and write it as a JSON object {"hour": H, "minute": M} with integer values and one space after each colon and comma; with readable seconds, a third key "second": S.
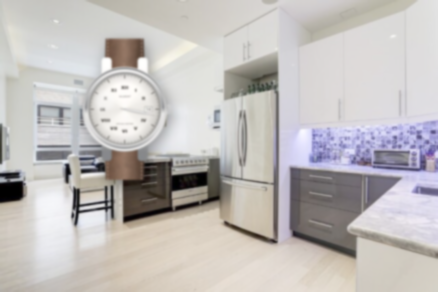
{"hour": 3, "minute": 17}
